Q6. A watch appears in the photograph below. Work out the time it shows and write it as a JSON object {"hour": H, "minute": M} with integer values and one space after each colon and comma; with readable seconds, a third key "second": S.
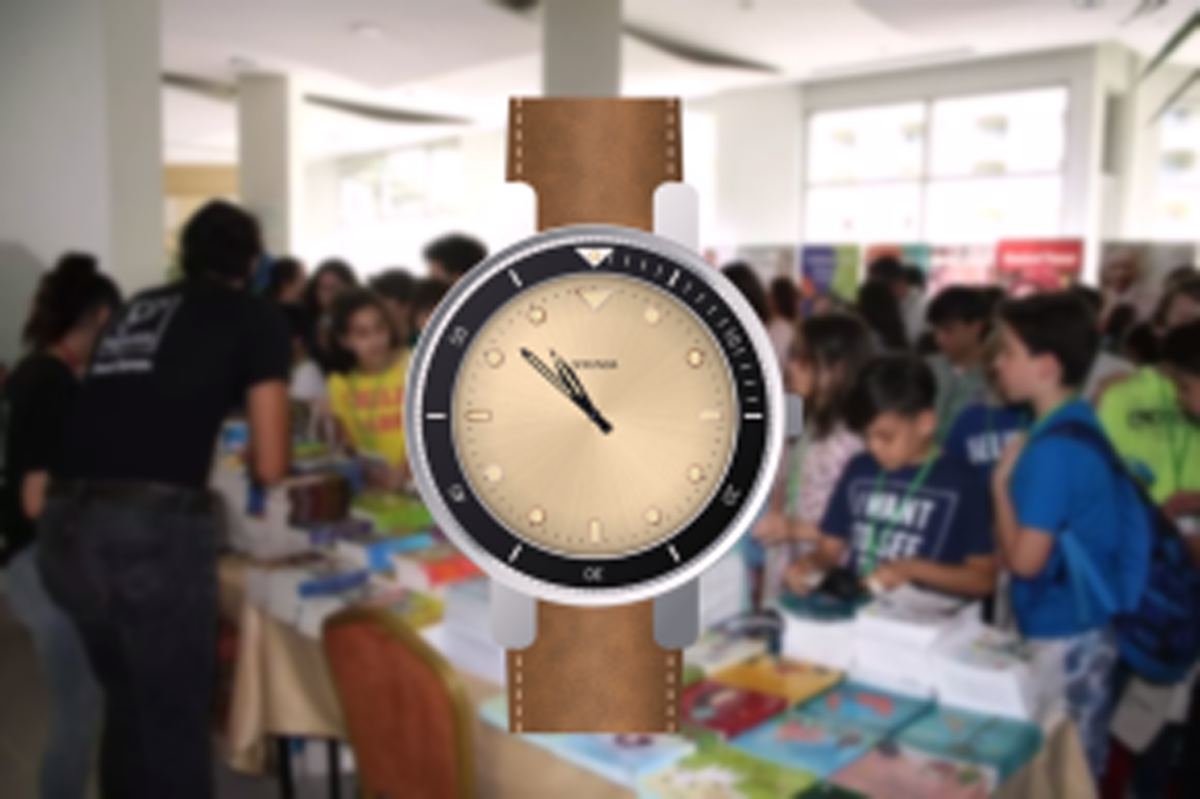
{"hour": 10, "minute": 52}
